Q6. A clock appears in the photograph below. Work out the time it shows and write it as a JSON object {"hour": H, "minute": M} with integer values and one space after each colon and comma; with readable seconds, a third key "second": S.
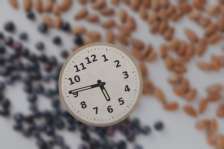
{"hour": 5, "minute": 46}
